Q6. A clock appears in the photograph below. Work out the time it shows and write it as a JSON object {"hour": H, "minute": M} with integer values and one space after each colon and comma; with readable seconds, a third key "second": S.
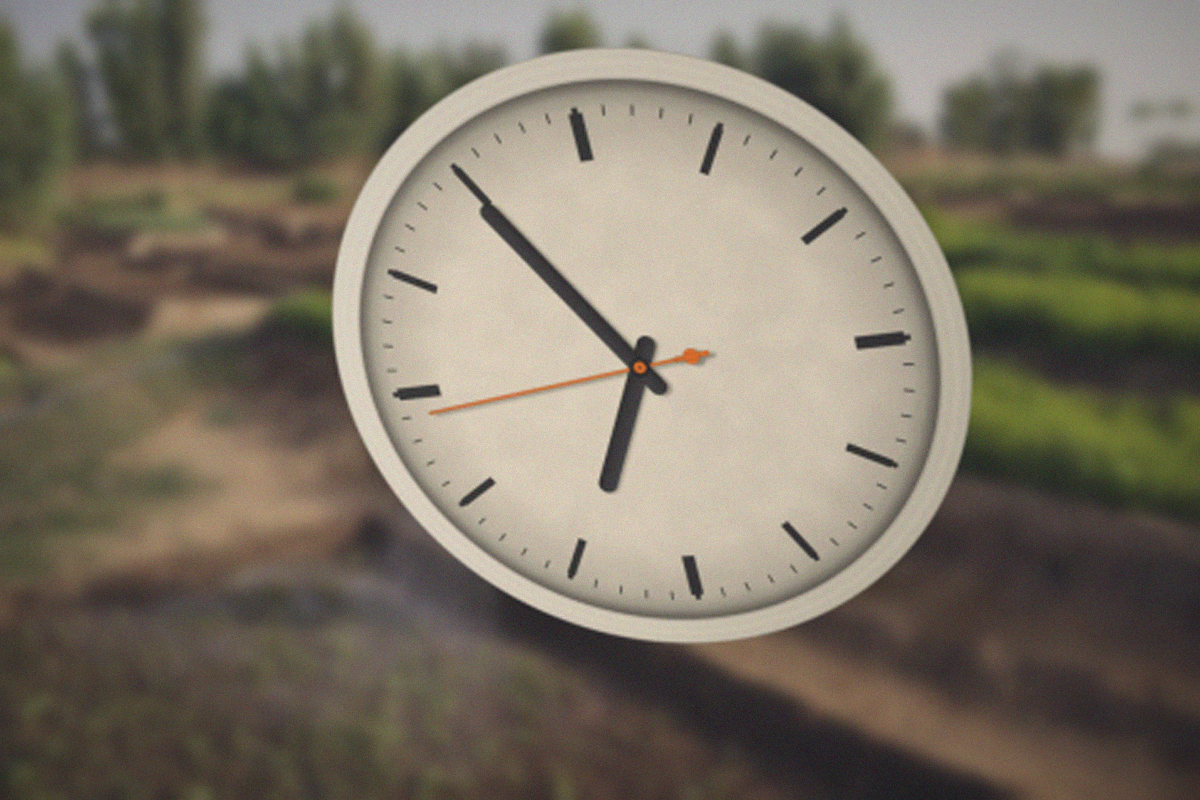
{"hour": 6, "minute": 54, "second": 44}
